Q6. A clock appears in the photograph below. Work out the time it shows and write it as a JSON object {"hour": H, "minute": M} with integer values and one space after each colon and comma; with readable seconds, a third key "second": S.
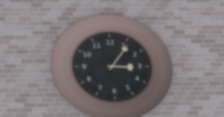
{"hour": 3, "minute": 6}
